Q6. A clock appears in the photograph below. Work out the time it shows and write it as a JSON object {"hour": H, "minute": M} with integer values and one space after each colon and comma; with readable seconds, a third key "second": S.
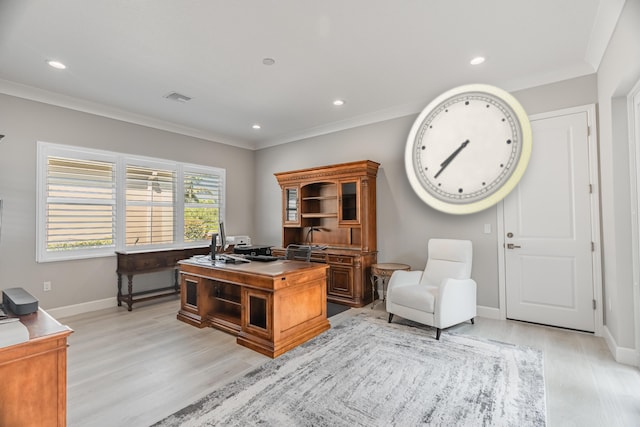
{"hour": 7, "minute": 37}
